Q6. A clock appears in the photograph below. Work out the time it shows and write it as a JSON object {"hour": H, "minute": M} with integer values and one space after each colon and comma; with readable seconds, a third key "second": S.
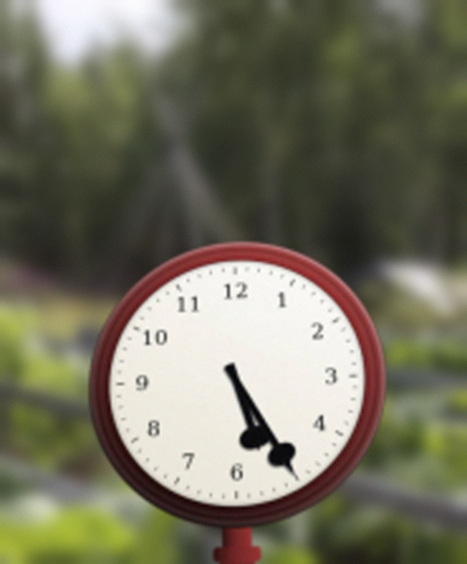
{"hour": 5, "minute": 25}
